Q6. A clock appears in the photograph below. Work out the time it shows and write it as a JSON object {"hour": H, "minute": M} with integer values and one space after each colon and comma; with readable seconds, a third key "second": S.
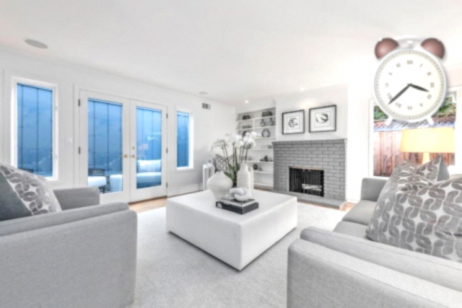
{"hour": 3, "minute": 38}
